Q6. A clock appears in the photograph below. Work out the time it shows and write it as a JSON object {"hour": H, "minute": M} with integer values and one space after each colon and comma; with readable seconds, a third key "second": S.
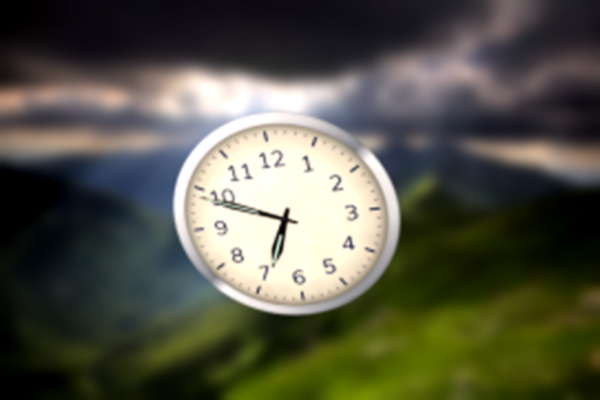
{"hour": 6, "minute": 49}
